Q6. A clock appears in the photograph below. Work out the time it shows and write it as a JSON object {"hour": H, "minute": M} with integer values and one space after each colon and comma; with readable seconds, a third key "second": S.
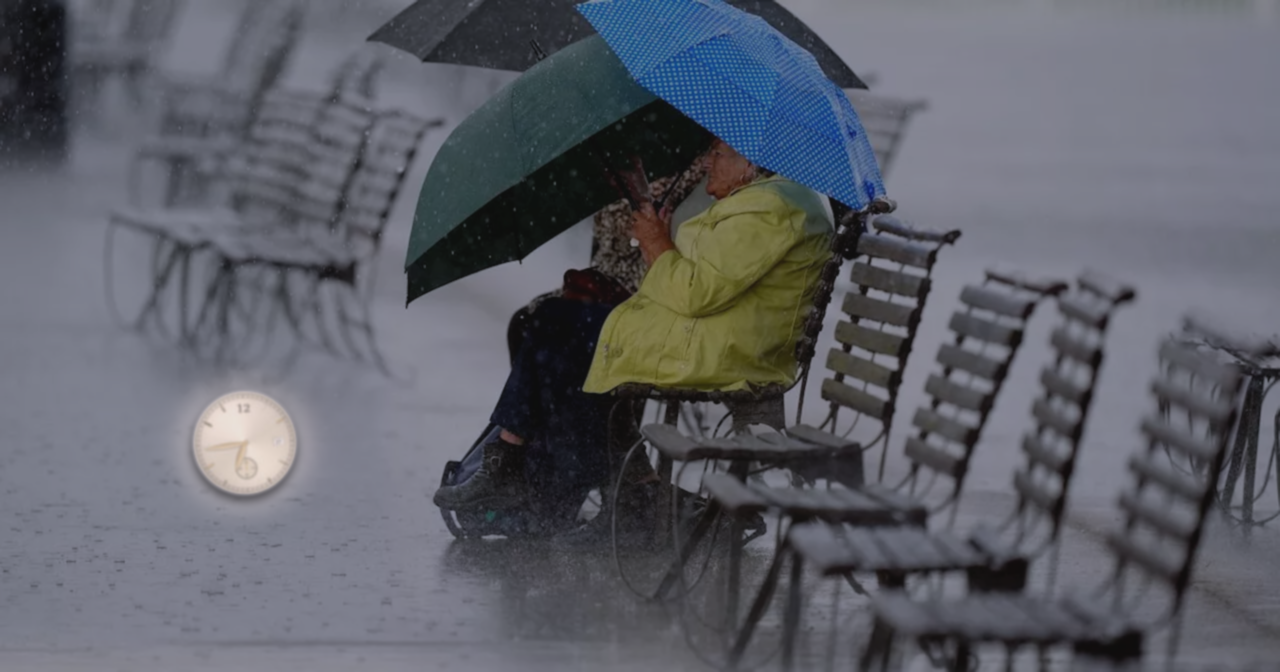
{"hour": 6, "minute": 44}
